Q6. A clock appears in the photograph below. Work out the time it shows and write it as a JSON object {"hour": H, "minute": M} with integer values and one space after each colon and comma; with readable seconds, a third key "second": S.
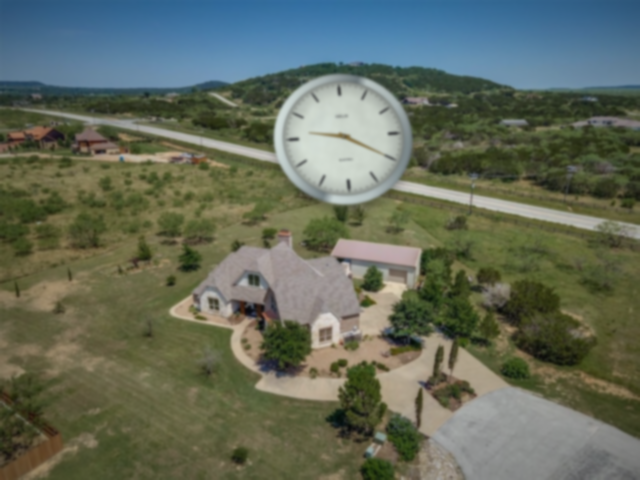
{"hour": 9, "minute": 20}
